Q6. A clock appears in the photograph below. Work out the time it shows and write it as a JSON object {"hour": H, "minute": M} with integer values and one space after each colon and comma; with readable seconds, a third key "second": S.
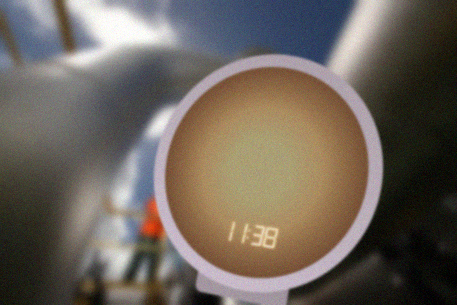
{"hour": 11, "minute": 38}
